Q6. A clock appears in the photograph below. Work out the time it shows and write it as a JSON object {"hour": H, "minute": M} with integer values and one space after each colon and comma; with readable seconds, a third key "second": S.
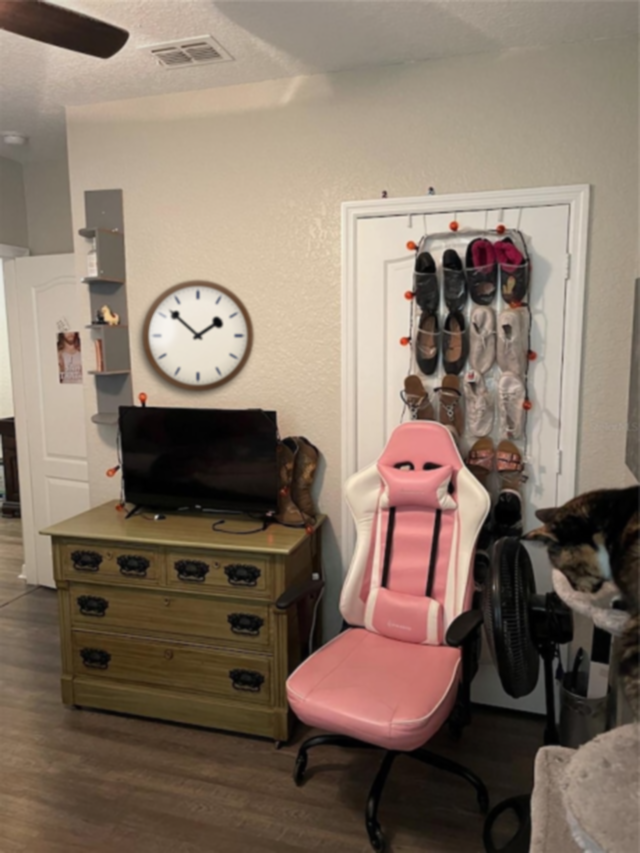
{"hour": 1, "minute": 52}
